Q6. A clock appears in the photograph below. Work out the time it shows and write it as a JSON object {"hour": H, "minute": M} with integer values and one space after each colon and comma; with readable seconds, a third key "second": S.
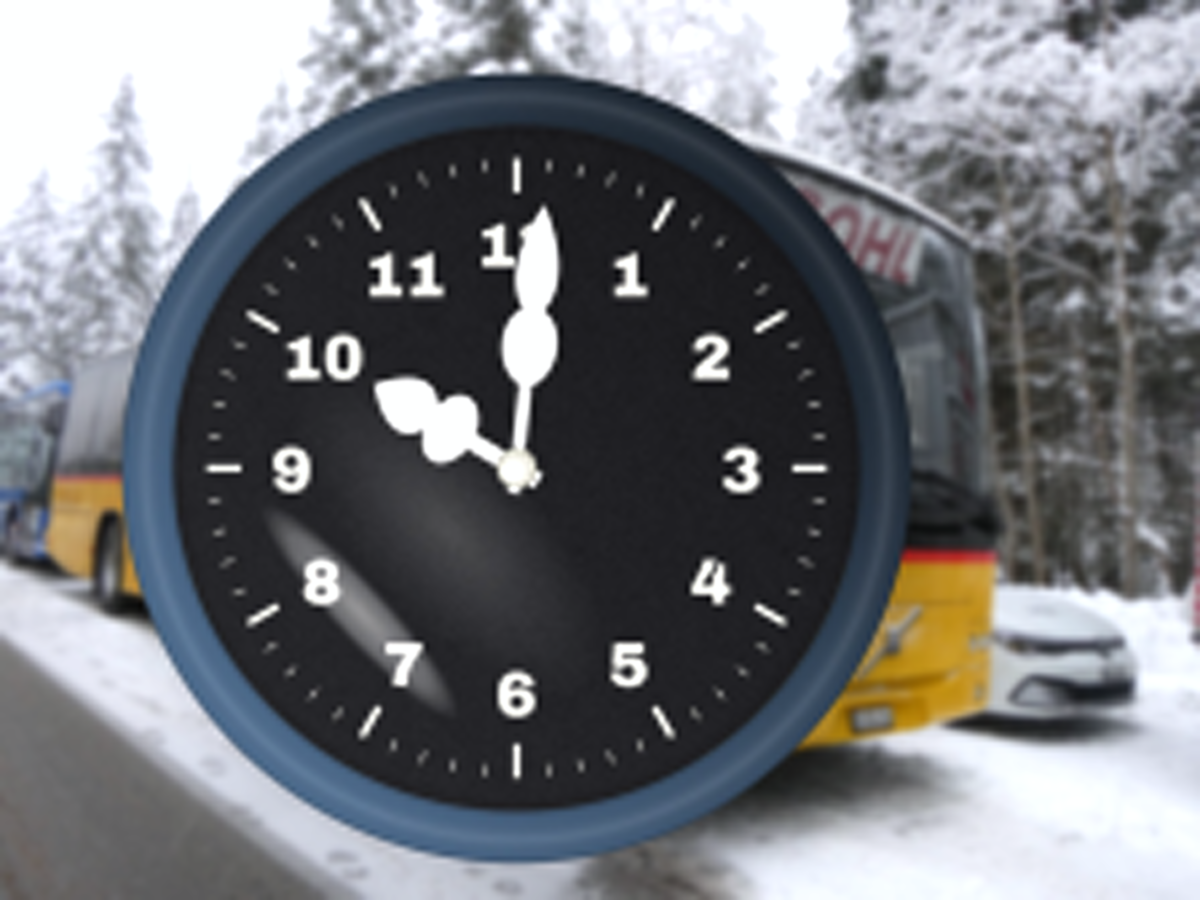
{"hour": 10, "minute": 1}
